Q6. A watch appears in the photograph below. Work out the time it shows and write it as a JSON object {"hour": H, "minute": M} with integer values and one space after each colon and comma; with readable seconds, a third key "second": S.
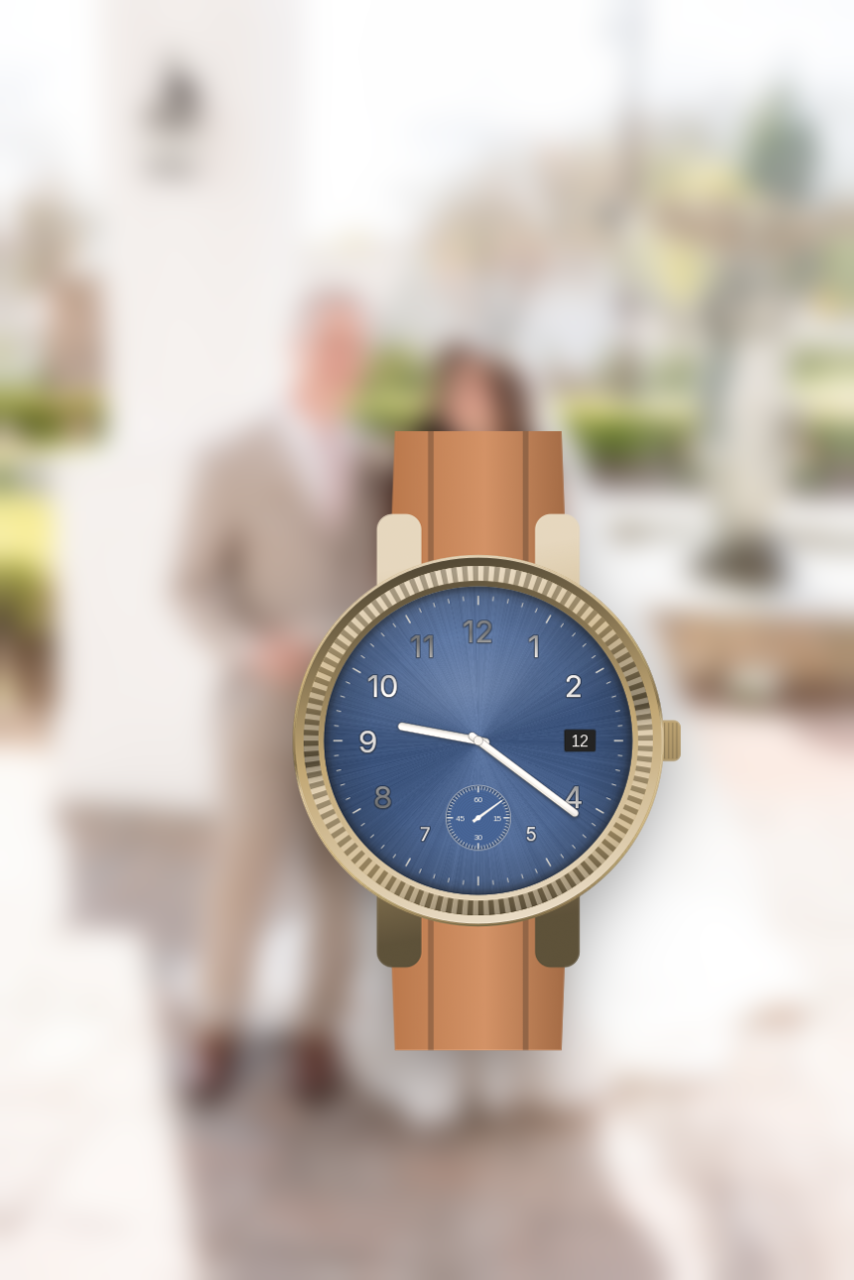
{"hour": 9, "minute": 21, "second": 9}
